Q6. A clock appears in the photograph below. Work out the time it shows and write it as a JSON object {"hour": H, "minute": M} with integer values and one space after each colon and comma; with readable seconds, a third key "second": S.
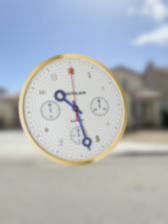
{"hour": 10, "minute": 28}
